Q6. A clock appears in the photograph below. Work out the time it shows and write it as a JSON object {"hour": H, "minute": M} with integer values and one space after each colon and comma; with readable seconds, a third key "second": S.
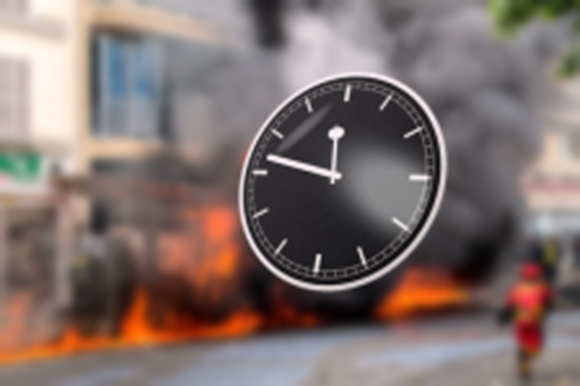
{"hour": 11, "minute": 47}
